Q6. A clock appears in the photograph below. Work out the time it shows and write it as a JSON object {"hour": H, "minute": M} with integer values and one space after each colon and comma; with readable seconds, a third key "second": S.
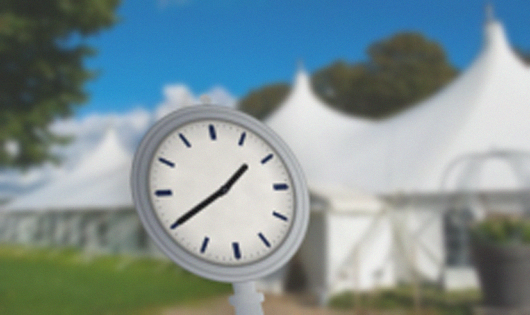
{"hour": 1, "minute": 40}
